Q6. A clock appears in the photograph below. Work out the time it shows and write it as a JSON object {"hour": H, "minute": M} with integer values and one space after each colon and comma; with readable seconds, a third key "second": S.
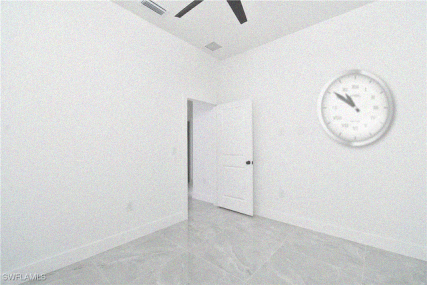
{"hour": 10, "minute": 51}
